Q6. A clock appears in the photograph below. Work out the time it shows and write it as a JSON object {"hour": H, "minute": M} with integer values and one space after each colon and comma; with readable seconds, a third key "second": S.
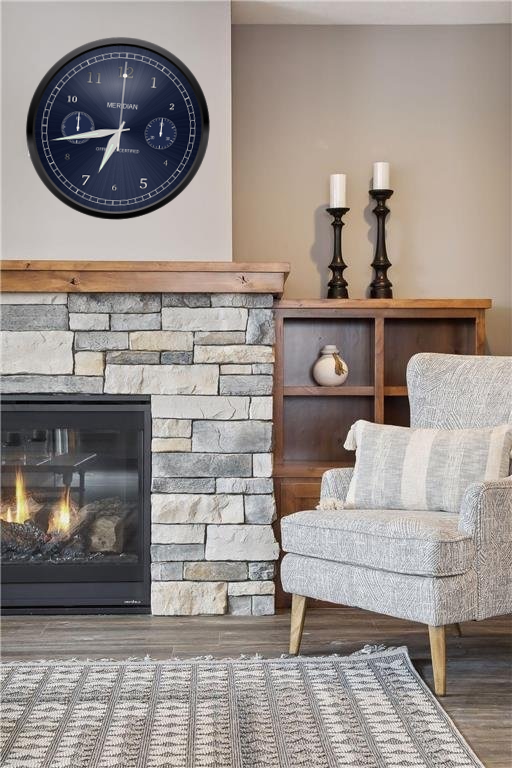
{"hour": 6, "minute": 43}
